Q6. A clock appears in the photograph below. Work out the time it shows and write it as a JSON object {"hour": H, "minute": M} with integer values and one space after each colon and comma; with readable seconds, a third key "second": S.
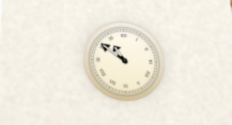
{"hour": 10, "minute": 51}
